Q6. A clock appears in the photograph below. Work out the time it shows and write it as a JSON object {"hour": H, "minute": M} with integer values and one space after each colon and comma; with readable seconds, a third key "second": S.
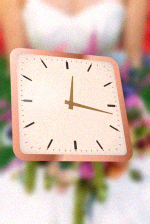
{"hour": 12, "minute": 17}
